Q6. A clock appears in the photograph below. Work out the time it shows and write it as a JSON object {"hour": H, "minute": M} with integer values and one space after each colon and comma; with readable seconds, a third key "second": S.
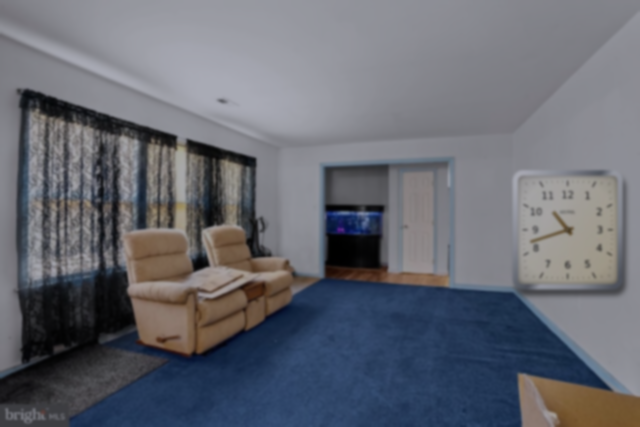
{"hour": 10, "minute": 42}
